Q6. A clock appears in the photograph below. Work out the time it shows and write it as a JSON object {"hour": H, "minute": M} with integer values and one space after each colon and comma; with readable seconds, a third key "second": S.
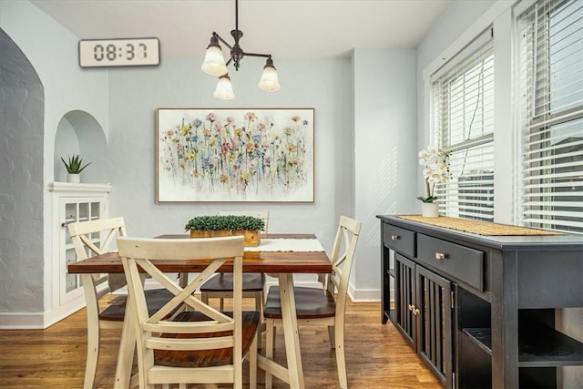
{"hour": 8, "minute": 37}
